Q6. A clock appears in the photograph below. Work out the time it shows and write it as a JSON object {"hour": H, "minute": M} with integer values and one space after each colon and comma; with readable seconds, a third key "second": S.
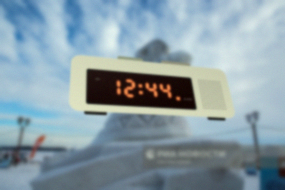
{"hour": 12, "minute": 44}
